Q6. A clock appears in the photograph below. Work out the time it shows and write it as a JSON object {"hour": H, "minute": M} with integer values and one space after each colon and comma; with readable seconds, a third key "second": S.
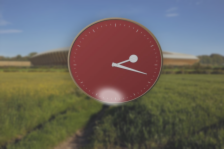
{"hour": 2, "minute": 18}
